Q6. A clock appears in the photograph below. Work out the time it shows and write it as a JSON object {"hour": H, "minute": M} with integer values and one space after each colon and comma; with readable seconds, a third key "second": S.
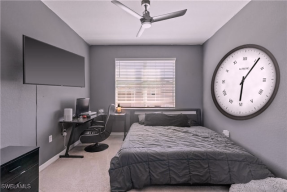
{"hour": 6, "minute": 6}
